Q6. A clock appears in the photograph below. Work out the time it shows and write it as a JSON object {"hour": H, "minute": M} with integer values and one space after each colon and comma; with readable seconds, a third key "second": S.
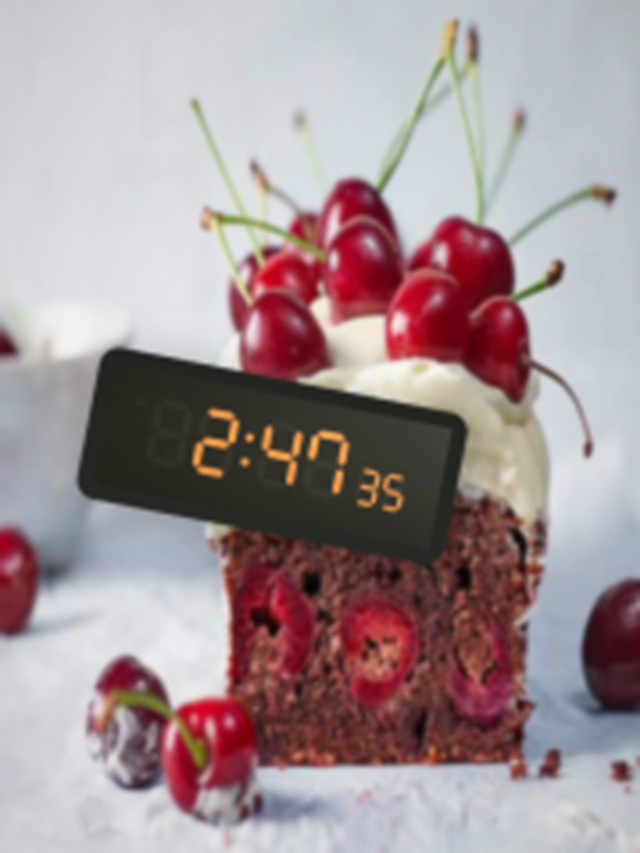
{"hour": 2, "minute": 47, "second": 35}
